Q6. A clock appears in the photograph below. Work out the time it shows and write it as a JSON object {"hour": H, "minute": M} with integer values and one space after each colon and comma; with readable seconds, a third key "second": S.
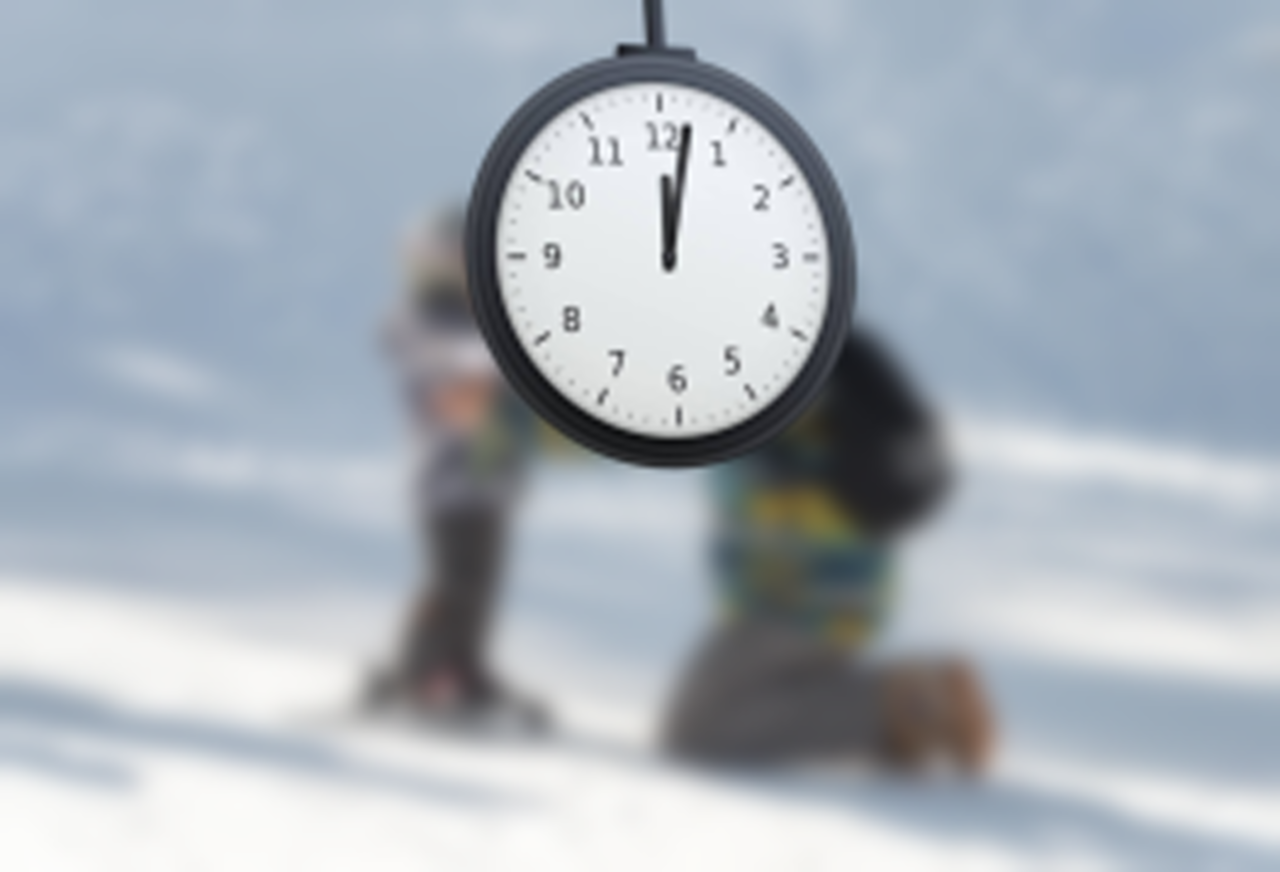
{"hour": 12, "minute": 2}
